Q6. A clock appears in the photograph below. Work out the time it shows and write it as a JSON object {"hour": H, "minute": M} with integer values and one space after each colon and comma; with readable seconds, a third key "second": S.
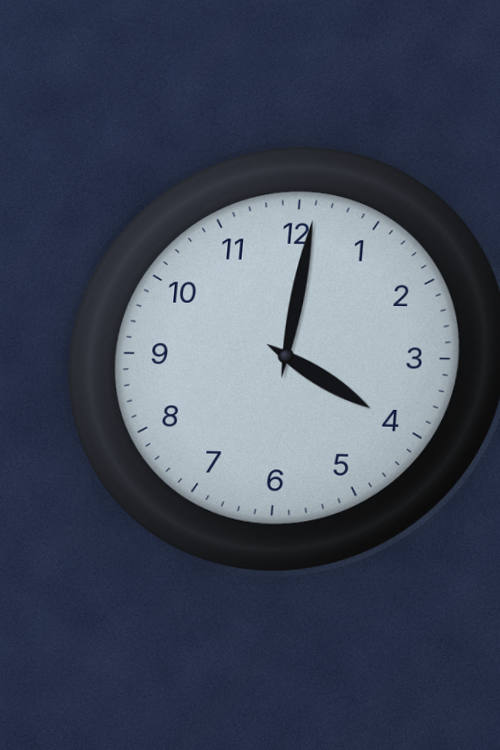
{"hour": 4, "minute": 1}
